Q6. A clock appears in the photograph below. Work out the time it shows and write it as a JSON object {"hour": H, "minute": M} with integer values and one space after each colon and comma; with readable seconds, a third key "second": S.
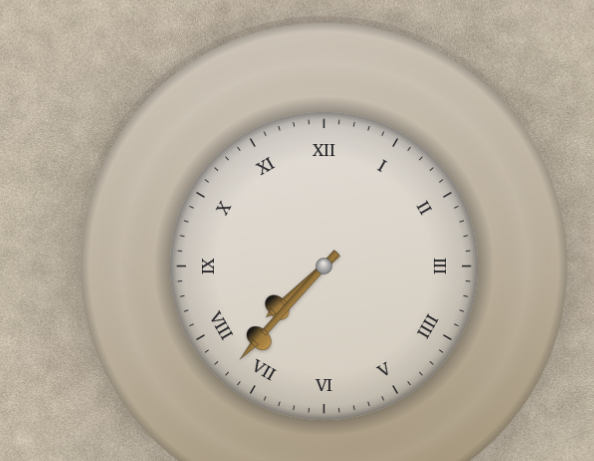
{"hour": 7, "minute": 37}
